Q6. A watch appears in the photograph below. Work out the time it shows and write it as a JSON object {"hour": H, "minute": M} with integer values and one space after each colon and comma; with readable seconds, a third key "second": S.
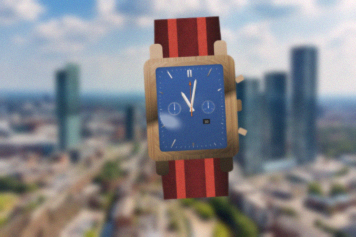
{"hour": 11, "minute": 2}
